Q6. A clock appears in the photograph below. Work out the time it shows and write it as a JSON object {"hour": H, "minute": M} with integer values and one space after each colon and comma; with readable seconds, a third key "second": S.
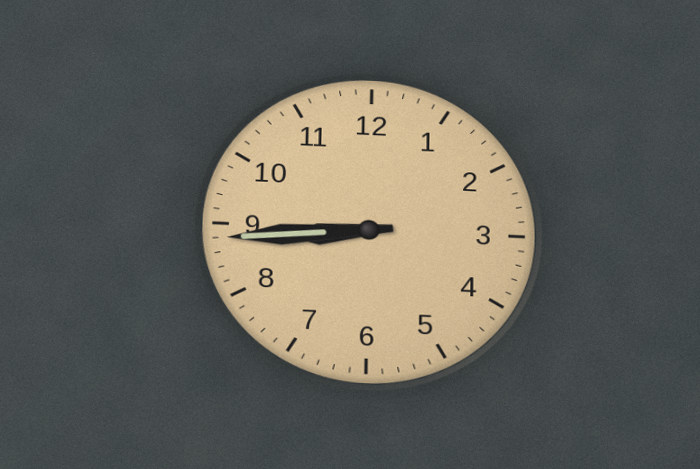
{"hour": 8, "minute": 44}
